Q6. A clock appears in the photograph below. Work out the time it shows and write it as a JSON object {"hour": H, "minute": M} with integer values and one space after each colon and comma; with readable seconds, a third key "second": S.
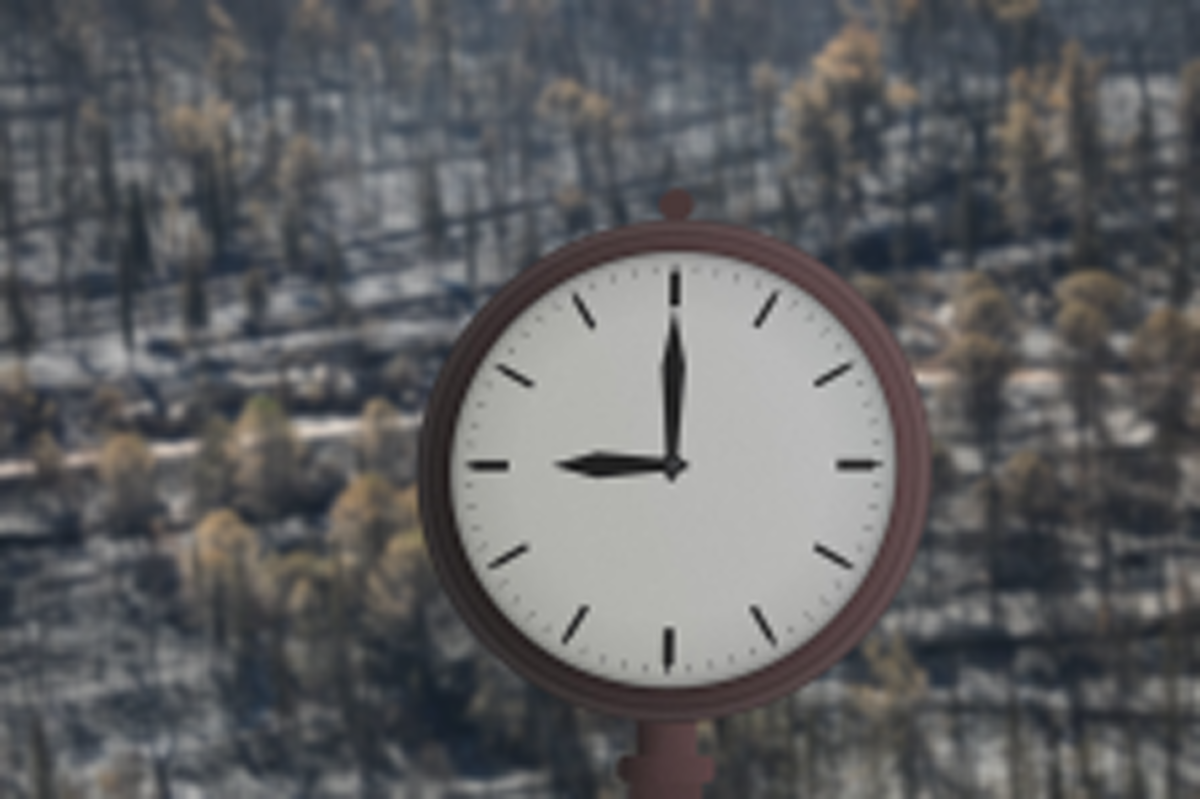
{"hour": 9, "minute": 0}
